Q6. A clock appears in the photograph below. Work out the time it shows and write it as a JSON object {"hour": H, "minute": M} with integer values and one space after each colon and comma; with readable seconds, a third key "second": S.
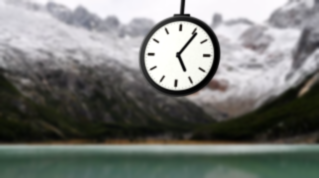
{"hour": 5, "minute": 6}
